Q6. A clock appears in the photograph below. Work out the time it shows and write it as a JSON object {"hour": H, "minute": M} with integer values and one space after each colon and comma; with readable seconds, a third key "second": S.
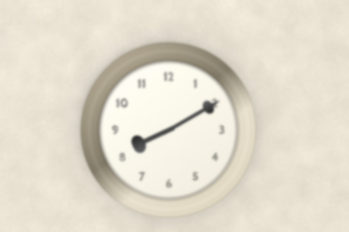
{"hour": 8, "minute": 10}
